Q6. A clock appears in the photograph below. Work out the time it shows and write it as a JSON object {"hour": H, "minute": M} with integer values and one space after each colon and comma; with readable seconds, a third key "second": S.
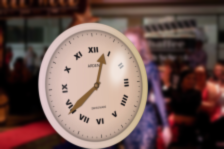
{"hour": 12, "minute": 39}
